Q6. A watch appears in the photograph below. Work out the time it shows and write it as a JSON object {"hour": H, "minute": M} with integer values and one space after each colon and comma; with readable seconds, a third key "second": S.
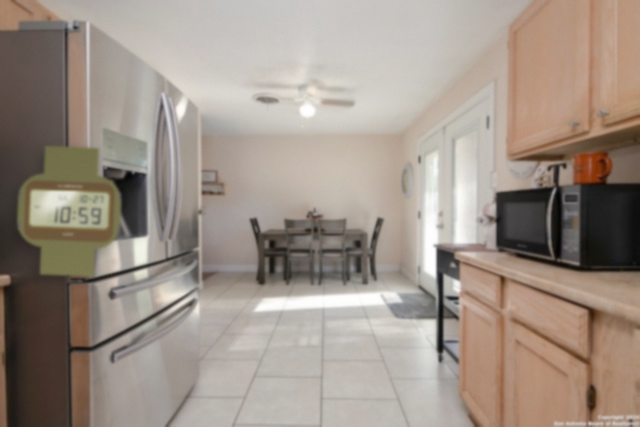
{"hour": 10, "minute": 59}
